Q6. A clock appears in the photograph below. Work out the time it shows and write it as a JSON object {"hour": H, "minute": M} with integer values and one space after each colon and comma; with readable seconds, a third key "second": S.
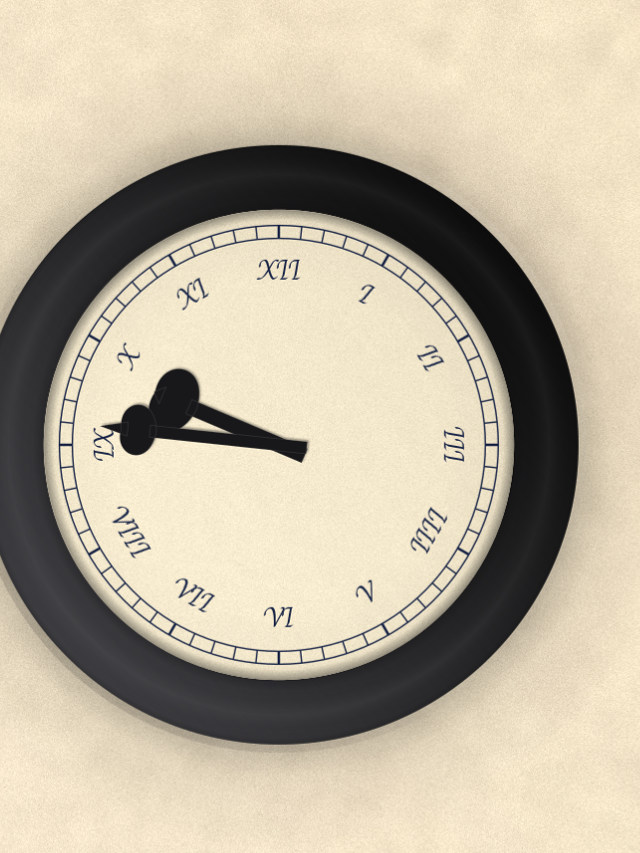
{"hour": 9, "minute": 46}
